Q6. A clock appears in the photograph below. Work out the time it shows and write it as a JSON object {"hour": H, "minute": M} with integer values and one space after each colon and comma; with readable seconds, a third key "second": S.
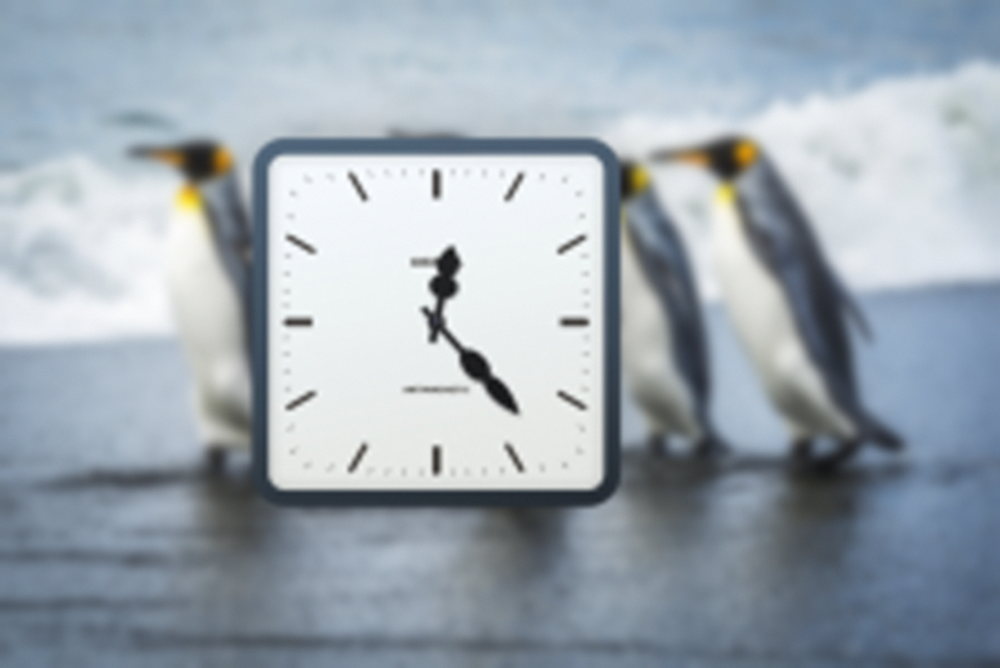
{"hour": 12, "minute": 23}
